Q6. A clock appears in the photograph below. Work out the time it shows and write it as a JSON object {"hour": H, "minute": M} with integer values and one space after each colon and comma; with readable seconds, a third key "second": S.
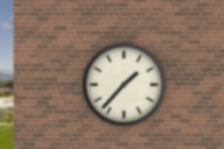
{"hour": 1, "minute": 37}
